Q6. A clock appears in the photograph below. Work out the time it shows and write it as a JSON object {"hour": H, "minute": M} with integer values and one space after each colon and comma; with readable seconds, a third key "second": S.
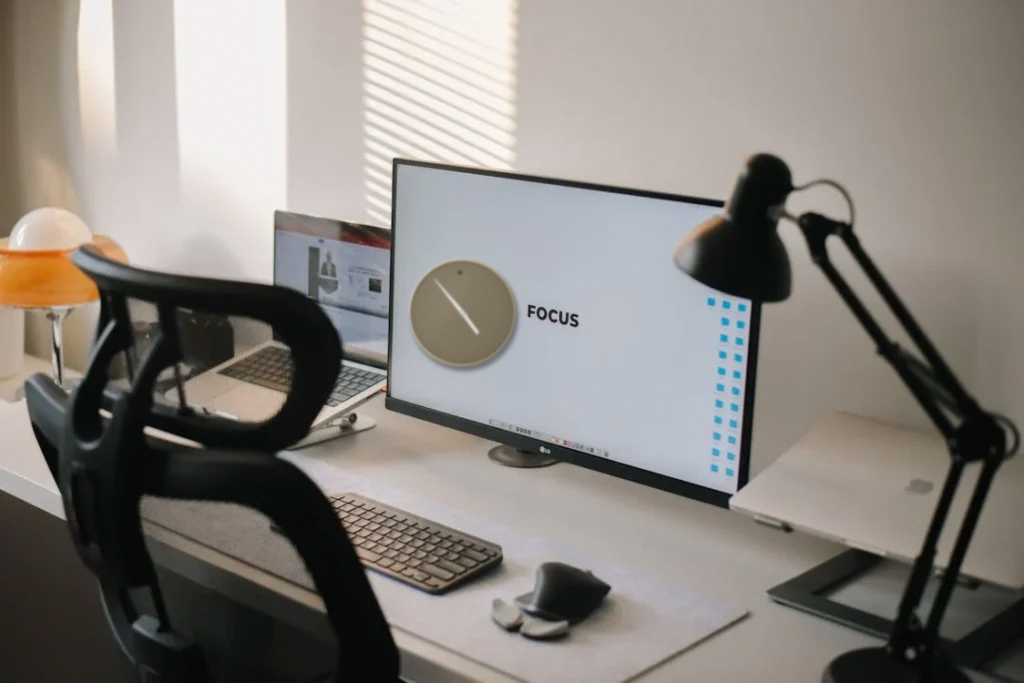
{"hour": 4, "minute": 54}
